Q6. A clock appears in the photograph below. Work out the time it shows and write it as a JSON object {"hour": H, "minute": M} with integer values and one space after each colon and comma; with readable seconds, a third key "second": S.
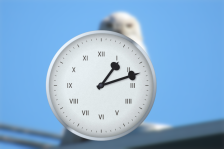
{"hour": 1, "minute": 12}
